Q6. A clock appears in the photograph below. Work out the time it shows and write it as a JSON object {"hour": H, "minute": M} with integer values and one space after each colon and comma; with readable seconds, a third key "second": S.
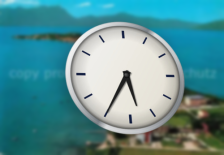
{"hour": 5, "minute": 35}
